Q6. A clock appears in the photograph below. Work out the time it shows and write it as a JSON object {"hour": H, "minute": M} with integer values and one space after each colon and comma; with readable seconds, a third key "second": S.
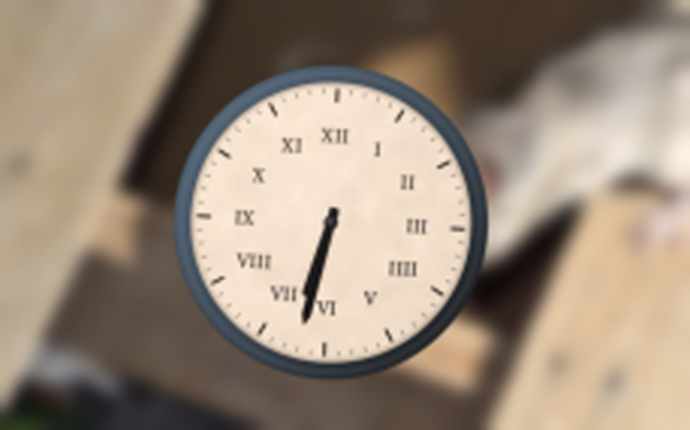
{"hour": 6, "minute": 32}
